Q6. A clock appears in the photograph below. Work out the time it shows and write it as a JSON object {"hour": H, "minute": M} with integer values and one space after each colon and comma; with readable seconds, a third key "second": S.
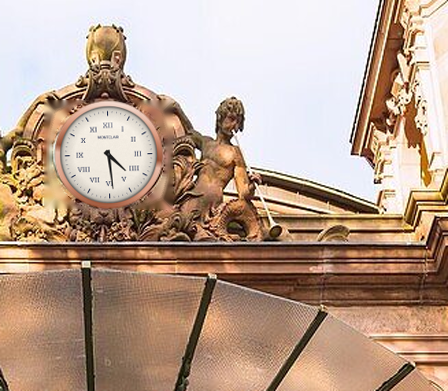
{"hour": 4, "minute": 29}
